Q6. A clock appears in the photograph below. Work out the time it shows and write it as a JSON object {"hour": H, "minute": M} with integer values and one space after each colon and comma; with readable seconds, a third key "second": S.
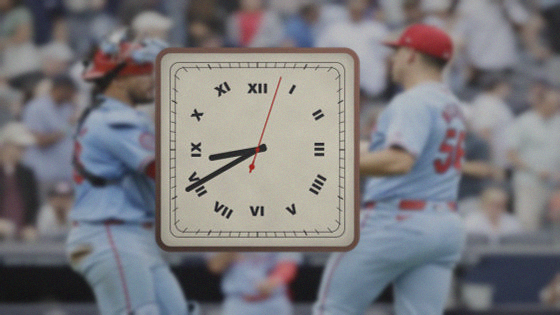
{"hour": 8, "minute": 40, "second": 3}
